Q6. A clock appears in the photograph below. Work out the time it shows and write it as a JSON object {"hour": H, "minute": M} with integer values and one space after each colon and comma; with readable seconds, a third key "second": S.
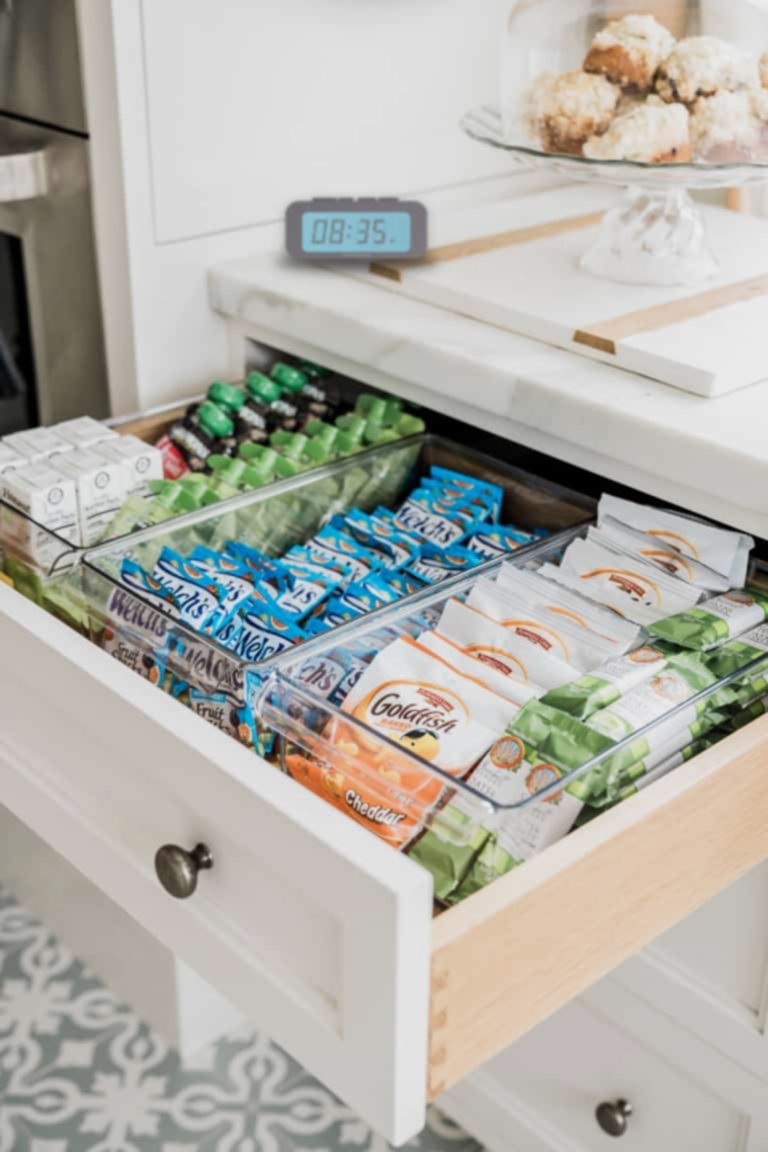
{"hour": 8, "minute": 35}
